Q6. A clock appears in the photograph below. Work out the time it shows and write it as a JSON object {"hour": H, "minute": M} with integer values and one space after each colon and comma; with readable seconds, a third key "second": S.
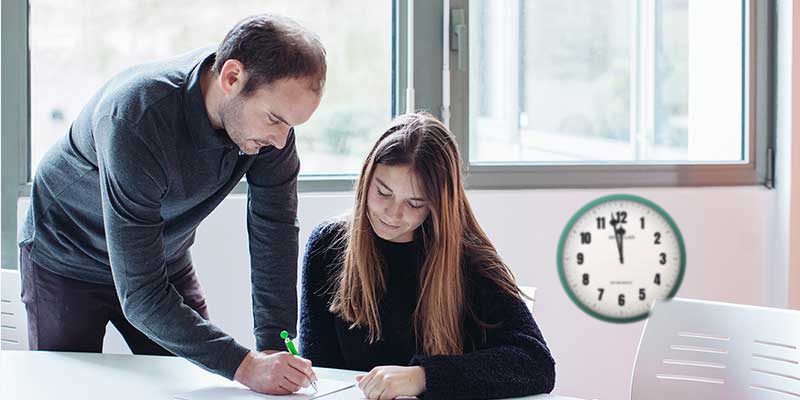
{"hour": 11, "minute": 58}
